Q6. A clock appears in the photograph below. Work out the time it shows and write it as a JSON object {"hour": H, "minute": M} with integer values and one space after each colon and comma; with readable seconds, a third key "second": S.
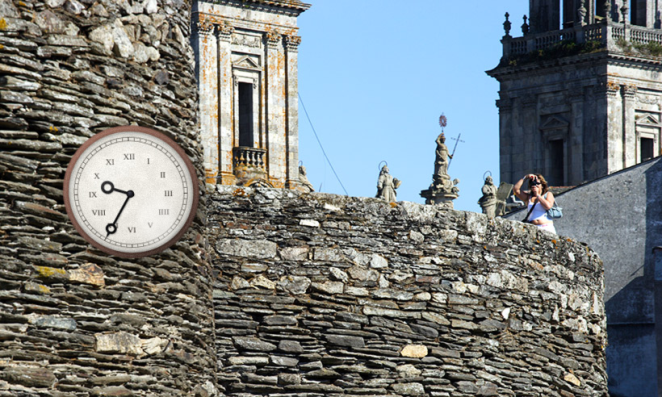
{"hour": 9, "minute": 35}
